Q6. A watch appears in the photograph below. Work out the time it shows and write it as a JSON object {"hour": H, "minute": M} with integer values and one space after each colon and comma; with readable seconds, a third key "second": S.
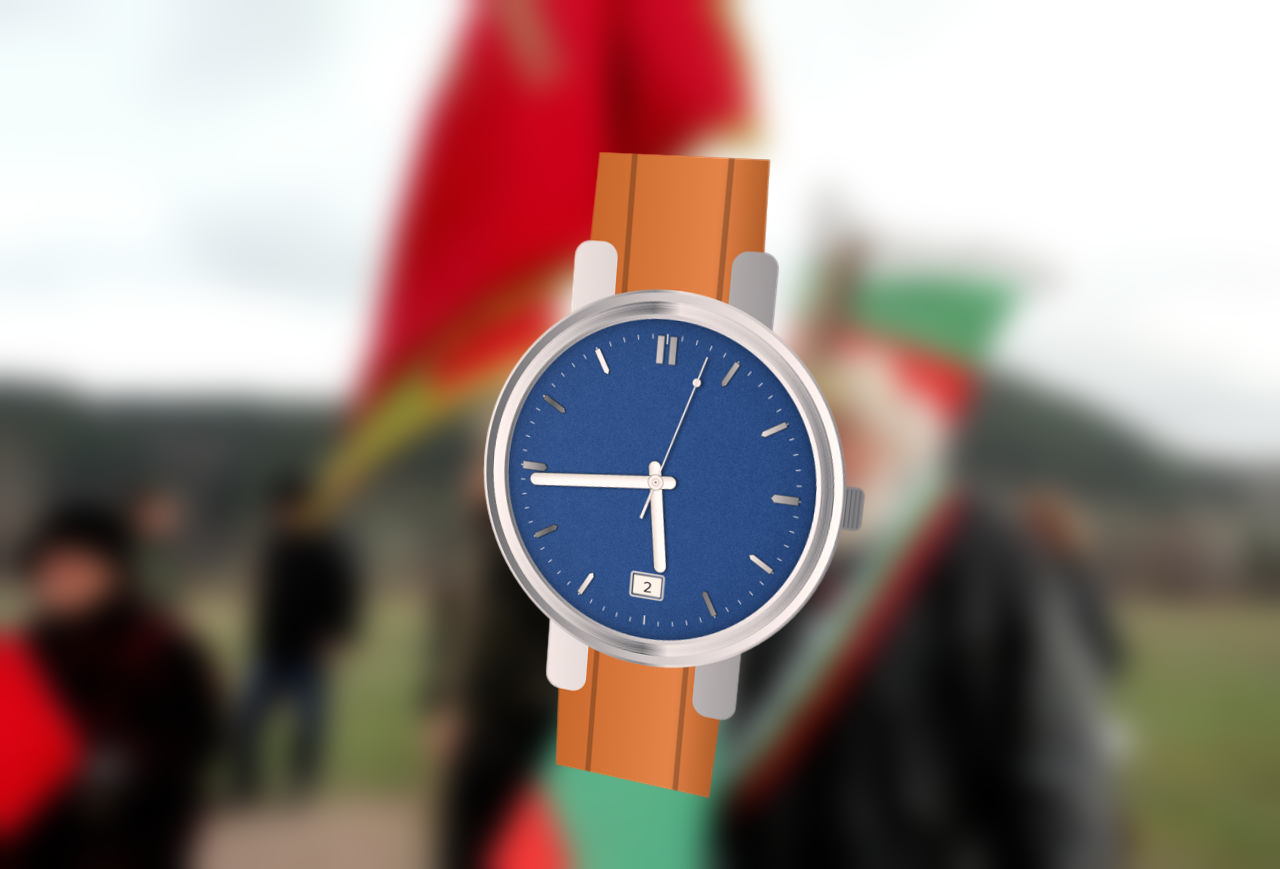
{"hour": 5, "minute": 44, "second": 3}
